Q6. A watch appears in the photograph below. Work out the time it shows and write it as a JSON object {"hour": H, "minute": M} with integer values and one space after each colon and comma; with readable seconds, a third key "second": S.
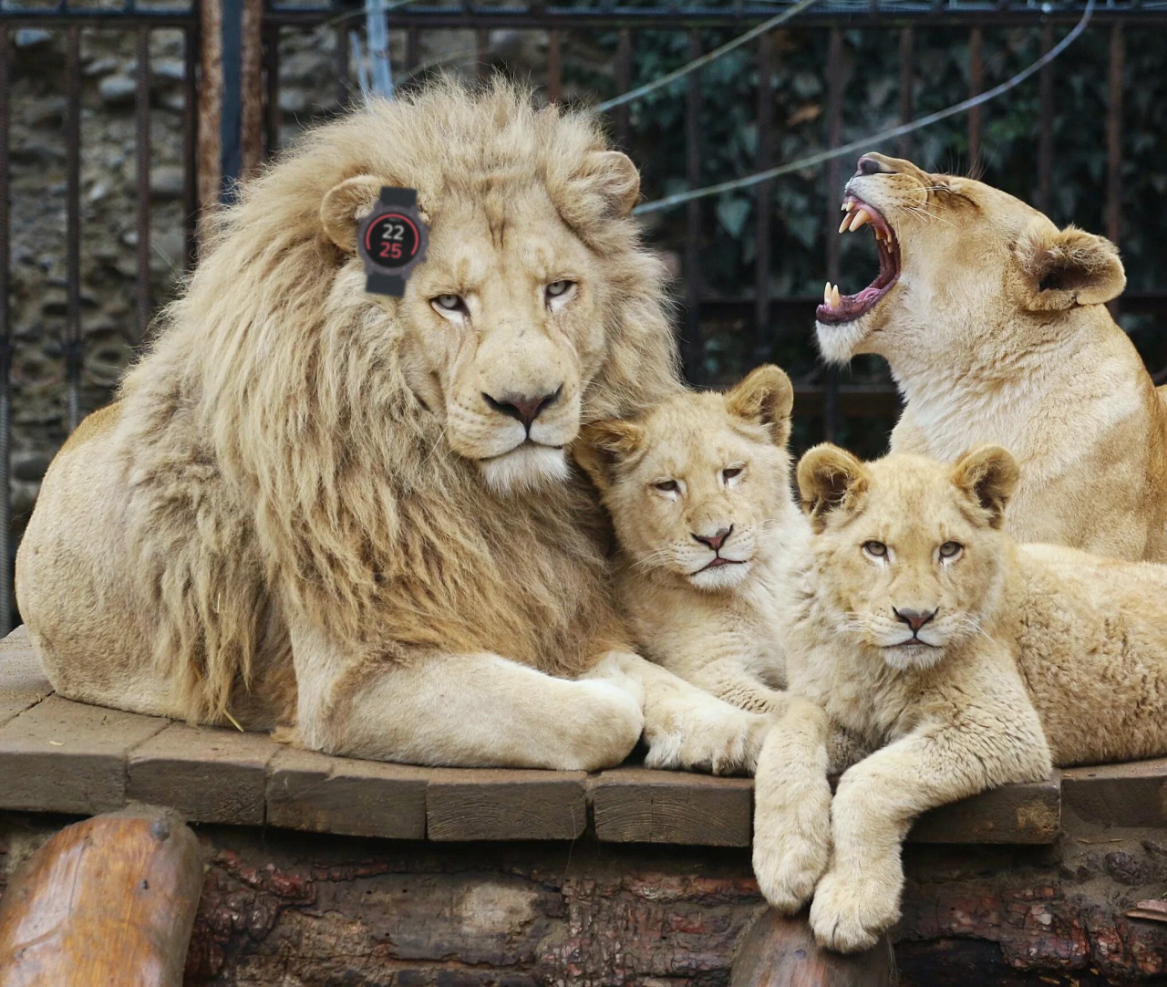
{"hour": 22, "minute": 25}
